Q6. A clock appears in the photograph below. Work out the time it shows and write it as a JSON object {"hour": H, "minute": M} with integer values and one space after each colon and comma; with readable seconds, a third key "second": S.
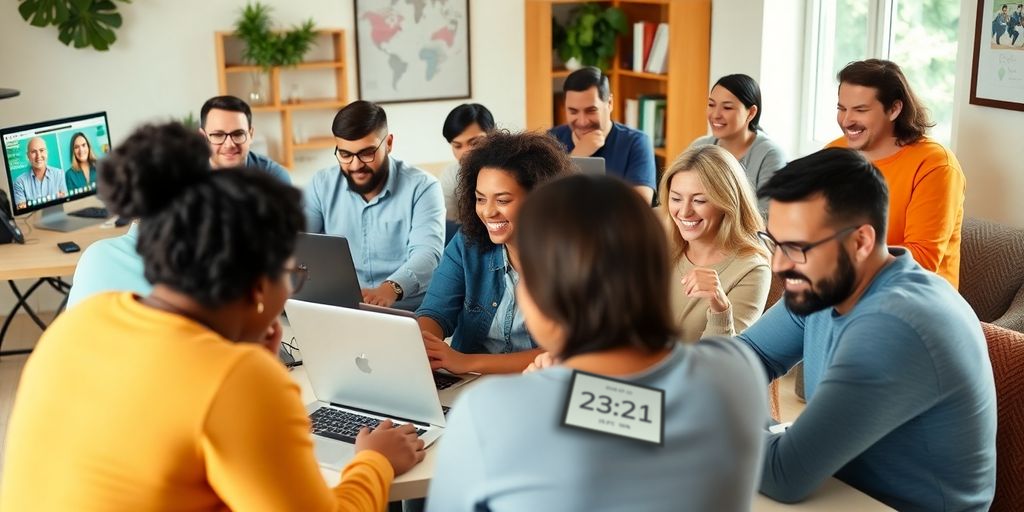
{"hour": 23, "minute": 21}
